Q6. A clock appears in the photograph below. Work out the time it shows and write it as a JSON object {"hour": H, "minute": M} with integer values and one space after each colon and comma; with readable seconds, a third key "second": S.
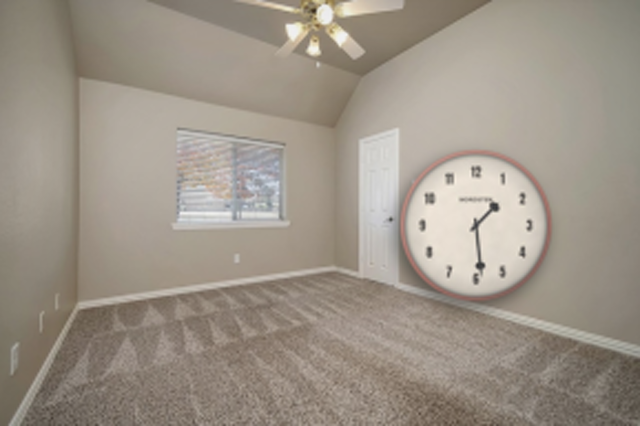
{"hour": 1, "minute": 29}
